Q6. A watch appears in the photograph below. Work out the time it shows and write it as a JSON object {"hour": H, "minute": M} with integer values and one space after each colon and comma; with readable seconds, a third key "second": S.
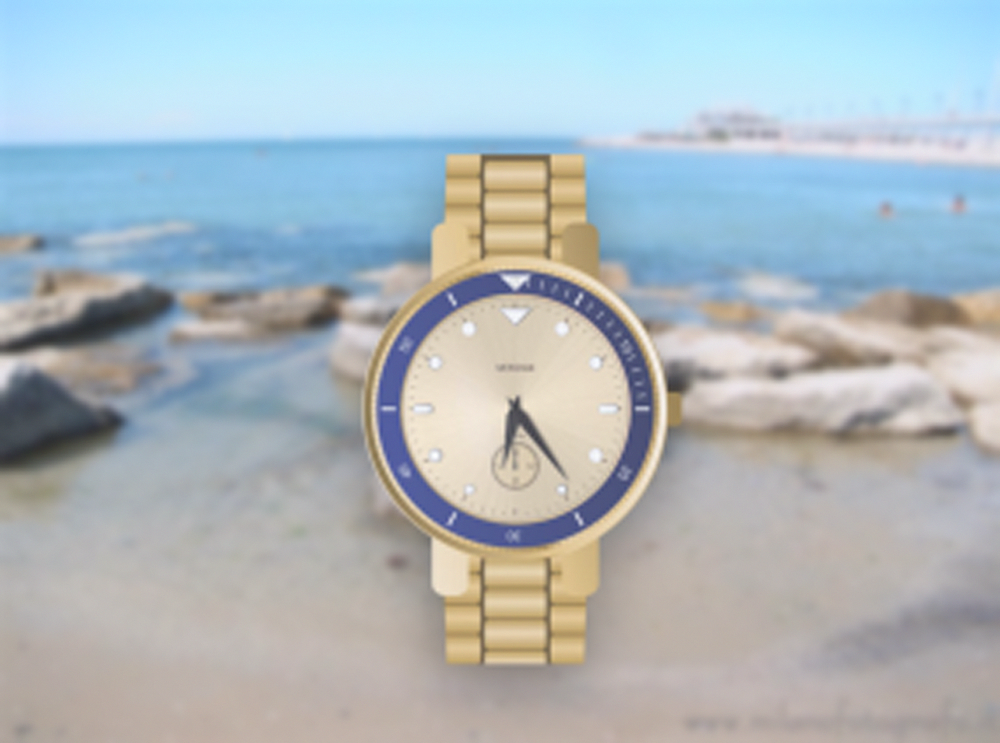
{"hour": 6, "minute": 24}
